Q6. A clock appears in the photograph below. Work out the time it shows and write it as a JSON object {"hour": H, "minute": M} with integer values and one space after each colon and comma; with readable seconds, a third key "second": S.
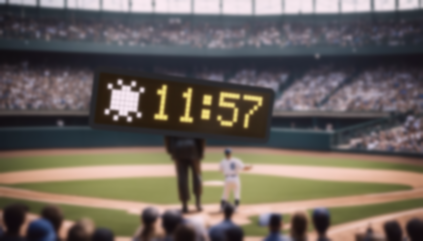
{"hour": 11, "minute": 57}
